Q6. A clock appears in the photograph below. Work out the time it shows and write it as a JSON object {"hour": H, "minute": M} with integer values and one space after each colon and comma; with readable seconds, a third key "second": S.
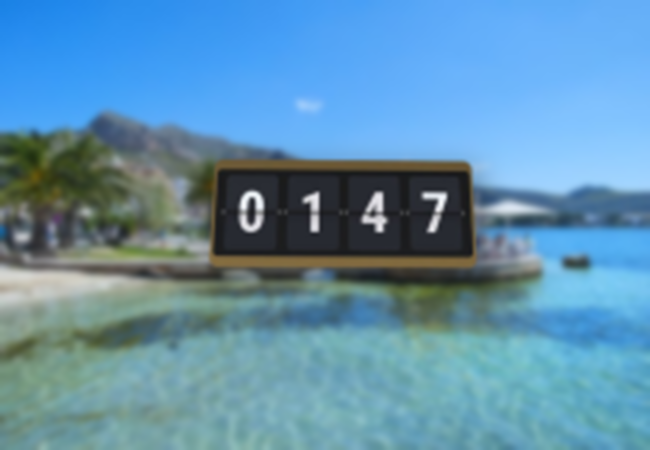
{"hour": 1, "minute": 47}
